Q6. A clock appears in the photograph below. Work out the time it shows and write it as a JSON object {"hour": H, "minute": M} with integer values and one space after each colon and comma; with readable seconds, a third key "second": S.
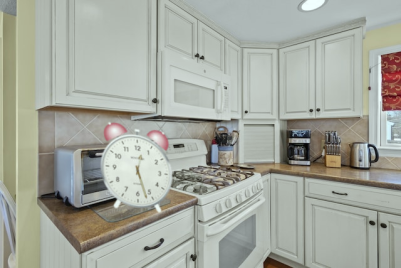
{"hour": 12, "minute": 27}
